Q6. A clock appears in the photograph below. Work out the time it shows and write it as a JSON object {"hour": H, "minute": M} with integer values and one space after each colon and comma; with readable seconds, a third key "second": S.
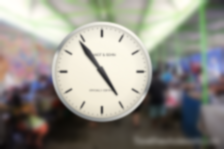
{"hour": 4, "minute": 54}
